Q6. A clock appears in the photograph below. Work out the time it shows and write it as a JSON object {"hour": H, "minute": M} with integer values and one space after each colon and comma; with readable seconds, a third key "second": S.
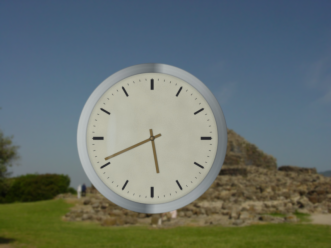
{"hour": 5, "minute": 41}
